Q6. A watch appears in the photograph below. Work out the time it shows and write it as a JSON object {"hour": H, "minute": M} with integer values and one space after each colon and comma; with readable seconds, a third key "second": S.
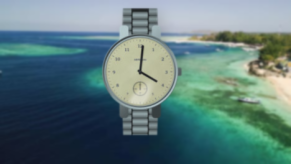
{"hour": 4, "minute": 1}
